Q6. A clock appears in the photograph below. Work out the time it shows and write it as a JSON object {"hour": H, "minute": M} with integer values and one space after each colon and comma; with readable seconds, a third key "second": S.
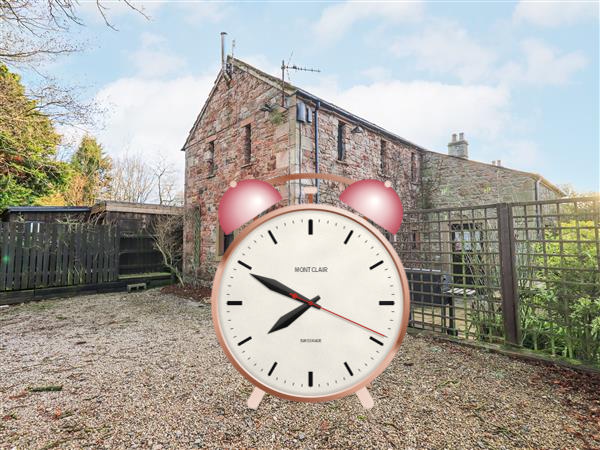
{"hour": 7, "minute": 49, "second": 19}
